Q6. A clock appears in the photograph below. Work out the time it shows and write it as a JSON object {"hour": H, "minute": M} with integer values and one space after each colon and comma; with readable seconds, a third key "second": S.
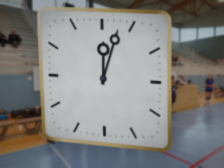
{"hour": 12, "minute": 3}
